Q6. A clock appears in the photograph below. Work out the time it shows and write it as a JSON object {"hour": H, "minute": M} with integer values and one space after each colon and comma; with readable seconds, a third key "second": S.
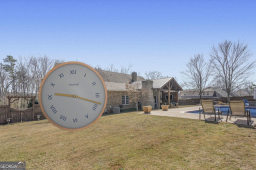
{"hour": 9, "minute": 18}
